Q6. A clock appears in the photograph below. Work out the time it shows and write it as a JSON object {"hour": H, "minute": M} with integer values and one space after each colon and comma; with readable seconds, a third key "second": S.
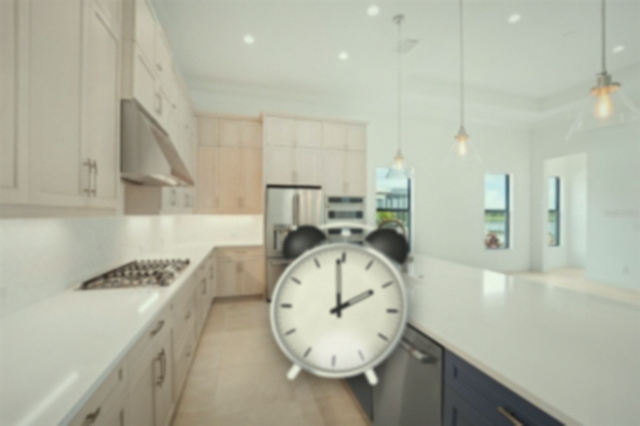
{"hour": 1, "minute": 59}
